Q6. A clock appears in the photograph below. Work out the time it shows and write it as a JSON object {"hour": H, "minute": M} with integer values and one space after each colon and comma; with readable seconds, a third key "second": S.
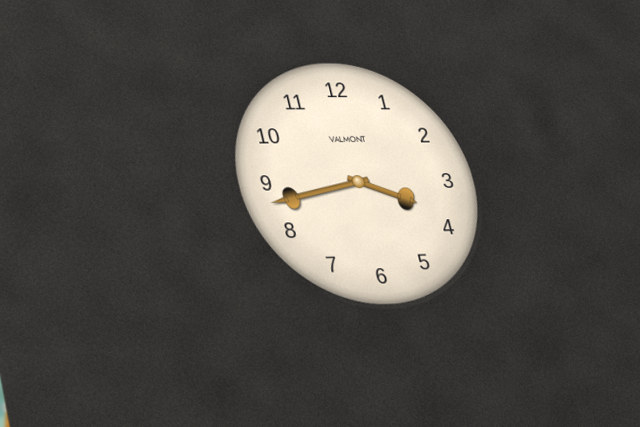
{"hour": 3, "minute": 43}
